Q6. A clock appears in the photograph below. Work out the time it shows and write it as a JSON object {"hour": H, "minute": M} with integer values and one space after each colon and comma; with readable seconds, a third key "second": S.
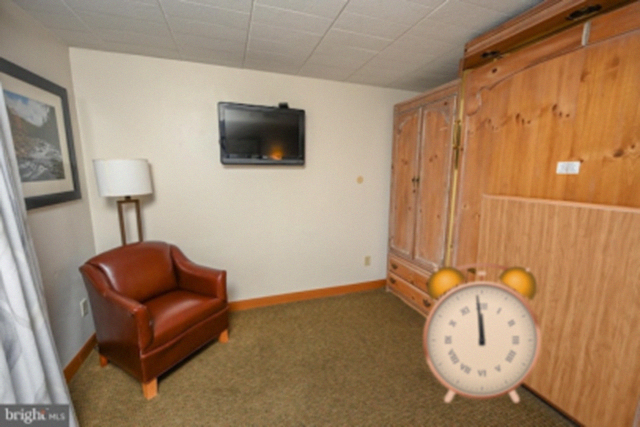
{"hour": 11, "minute": 59}
